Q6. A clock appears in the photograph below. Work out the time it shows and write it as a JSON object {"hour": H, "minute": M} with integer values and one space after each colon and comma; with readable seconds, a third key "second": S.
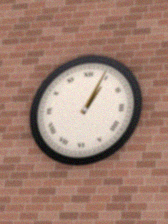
{"hour": 1, "minute": 4}
